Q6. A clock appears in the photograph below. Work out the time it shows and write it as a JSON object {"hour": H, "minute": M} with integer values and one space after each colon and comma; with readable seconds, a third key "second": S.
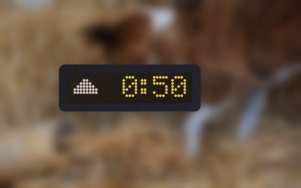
{"hour": 0, "minute": 50}
